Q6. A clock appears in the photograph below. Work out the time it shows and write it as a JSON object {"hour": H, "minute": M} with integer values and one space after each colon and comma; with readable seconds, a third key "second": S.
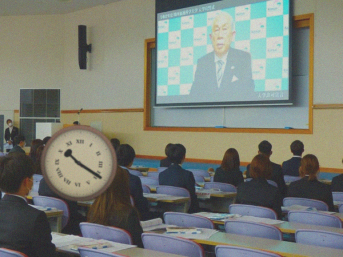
{"hour": 10, "minute": 20}
